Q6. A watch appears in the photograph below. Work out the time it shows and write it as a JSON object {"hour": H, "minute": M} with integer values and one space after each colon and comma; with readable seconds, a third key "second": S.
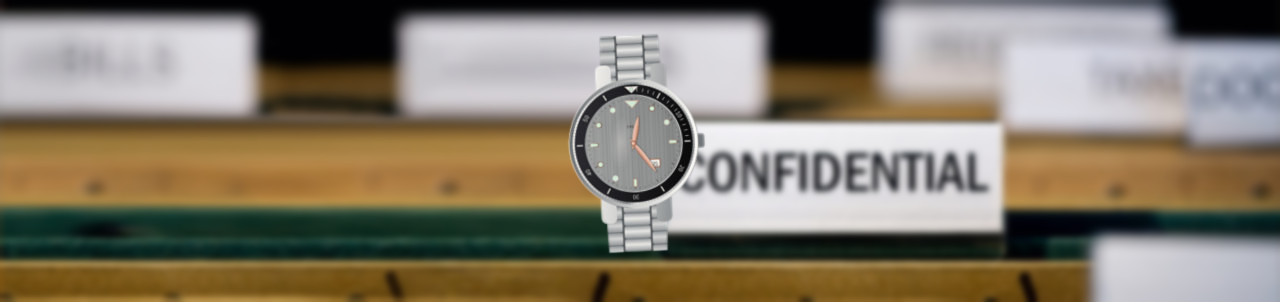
{"hour": 12, "minute": 24}
